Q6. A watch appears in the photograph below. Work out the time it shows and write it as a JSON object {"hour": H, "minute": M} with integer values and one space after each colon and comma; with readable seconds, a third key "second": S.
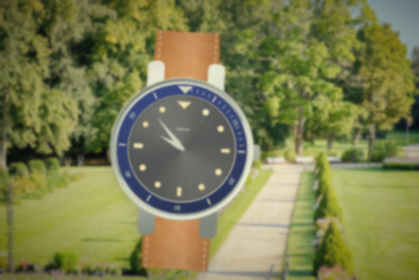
{"hour": 9, "minute": 53}
